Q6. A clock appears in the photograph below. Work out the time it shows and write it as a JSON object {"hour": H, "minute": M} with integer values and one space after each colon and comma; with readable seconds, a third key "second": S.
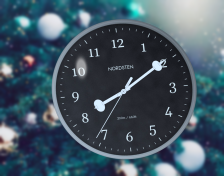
{"hour": 8, "minute": 9, "second": 36}
